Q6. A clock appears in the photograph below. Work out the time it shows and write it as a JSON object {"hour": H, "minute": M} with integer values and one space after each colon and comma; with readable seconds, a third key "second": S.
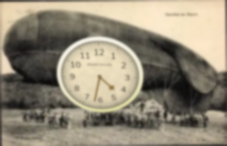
{"hour": 4, "minute": 32}
